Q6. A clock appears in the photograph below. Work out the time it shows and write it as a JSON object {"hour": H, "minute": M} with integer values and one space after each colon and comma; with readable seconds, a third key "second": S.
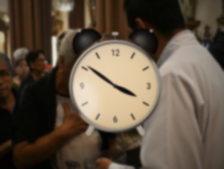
{"hour": 3, "minute": 51}
